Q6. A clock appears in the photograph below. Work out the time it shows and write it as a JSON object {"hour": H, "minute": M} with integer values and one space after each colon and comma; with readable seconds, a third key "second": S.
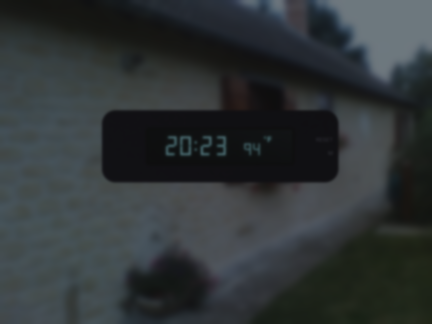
{"hour": 20, "minute": 23}
